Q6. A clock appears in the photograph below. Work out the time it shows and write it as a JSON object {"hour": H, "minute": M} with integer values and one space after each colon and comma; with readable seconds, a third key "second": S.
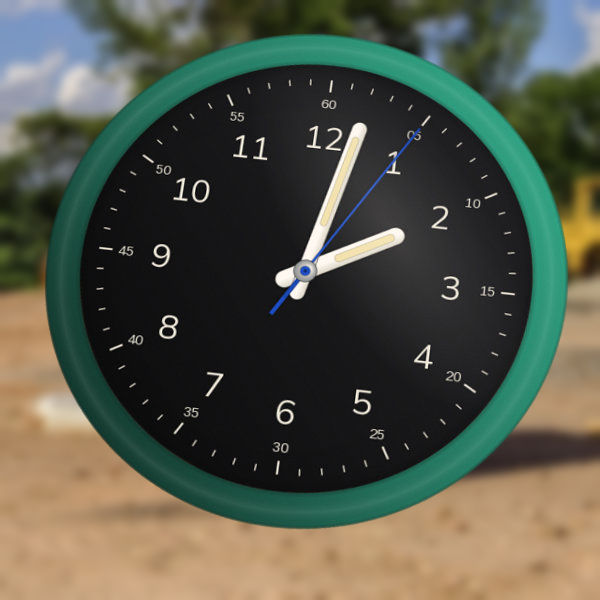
{"hour": 2, "minute": 2, "second": 5}
